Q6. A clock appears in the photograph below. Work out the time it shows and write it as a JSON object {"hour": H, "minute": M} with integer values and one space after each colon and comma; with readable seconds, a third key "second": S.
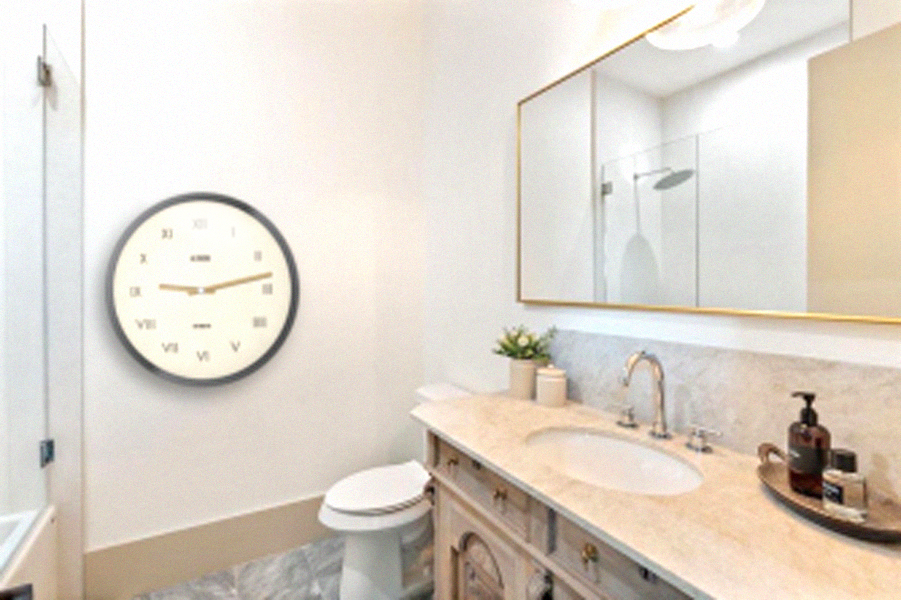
{"hour": 9, "minute": 13}
